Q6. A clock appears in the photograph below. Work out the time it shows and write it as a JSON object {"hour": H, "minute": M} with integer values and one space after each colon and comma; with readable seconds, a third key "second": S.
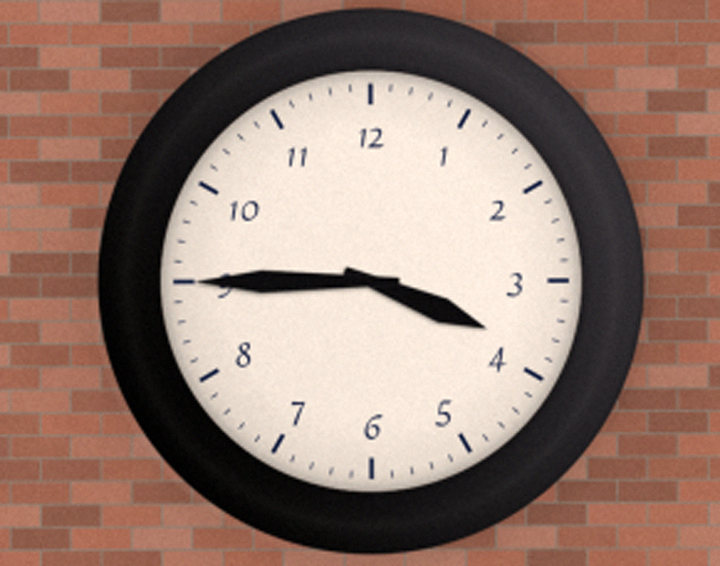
{"hour": 3, "minute": 45}
